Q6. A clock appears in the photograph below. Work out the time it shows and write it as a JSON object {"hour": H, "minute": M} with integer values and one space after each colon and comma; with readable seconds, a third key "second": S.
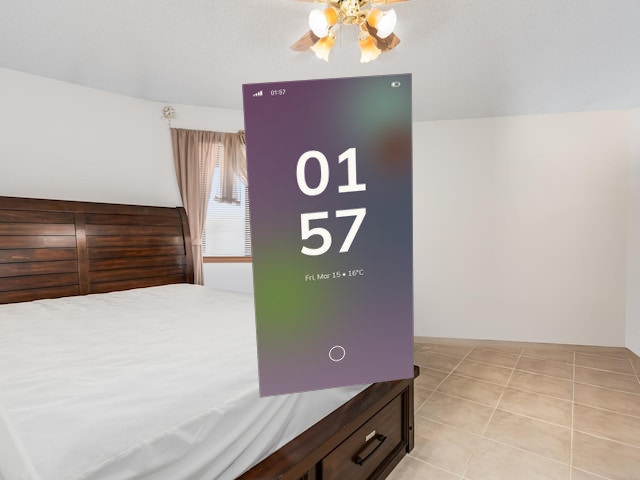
{"hour": 1, "minute": 57}
